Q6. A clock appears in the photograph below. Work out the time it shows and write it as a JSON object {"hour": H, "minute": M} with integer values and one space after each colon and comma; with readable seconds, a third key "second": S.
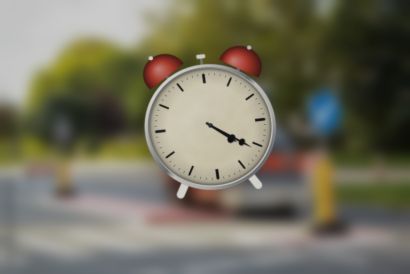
{"hour": 4, "minute": 21}
